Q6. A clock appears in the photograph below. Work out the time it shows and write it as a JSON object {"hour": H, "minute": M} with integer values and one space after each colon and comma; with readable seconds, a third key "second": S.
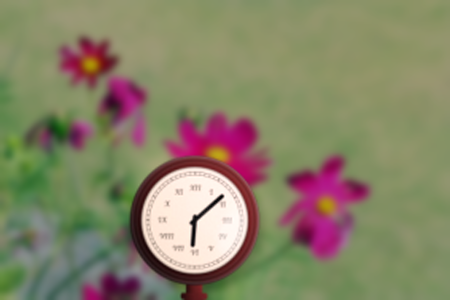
{"hour": 6, "minute": 8}
